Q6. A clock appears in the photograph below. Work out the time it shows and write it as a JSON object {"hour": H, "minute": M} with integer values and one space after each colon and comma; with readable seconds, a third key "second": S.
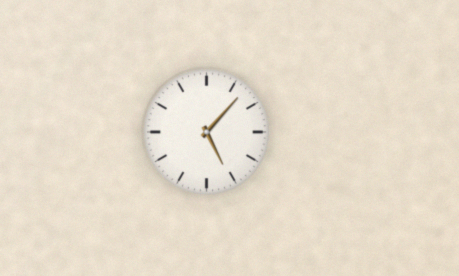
{"hour": 5, "minute": 7}
